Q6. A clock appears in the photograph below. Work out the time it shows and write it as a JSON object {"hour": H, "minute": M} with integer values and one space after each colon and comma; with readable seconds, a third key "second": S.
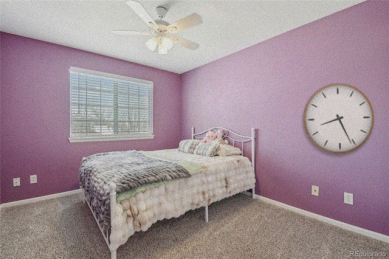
{"hour": 8, "minute": 26}
